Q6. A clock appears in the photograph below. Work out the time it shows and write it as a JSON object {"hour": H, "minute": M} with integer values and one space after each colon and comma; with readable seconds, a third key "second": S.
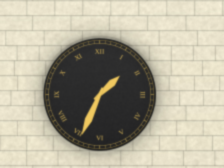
{"hour": 1, "minute": 34}
